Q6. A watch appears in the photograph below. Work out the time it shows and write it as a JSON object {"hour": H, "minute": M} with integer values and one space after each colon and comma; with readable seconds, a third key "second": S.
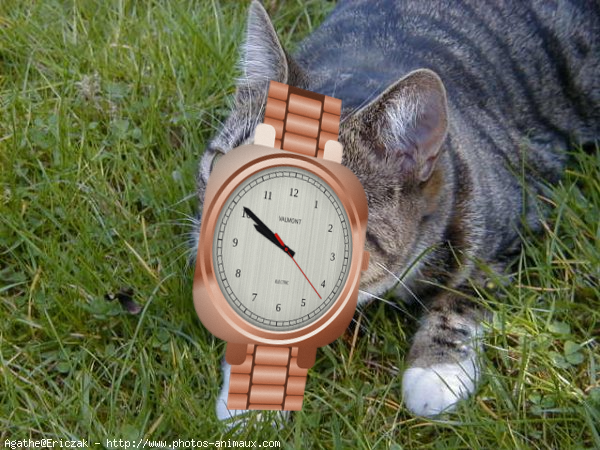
{"hour": 9, "minute": 50, "second": 22}
